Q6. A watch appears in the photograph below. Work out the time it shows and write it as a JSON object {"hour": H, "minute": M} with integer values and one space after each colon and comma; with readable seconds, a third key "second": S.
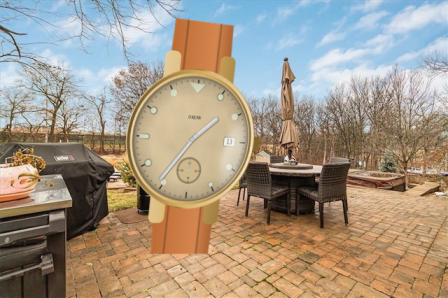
{"hour": 1, "minute": 36}
